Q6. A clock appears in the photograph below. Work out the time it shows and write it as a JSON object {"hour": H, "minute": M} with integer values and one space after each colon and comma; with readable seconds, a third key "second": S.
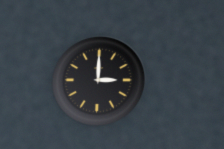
{"hour": 3, "minute": 0}
